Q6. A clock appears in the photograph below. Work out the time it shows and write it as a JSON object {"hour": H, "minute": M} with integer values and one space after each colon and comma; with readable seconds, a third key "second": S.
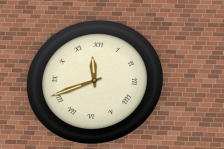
{"hour": 11, "minute": 41}
